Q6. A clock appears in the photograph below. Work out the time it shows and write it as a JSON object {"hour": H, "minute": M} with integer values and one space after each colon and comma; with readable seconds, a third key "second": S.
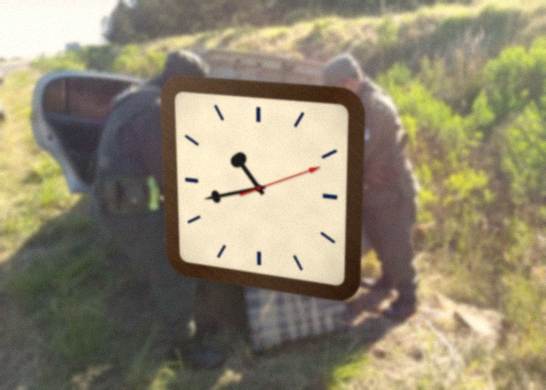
{"hour": 10, "minute": 42, "second": 11}
